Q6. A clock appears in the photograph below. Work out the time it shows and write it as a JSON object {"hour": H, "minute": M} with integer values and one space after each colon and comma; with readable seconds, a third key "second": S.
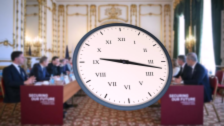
{"hour": 9, "minute": 17}
